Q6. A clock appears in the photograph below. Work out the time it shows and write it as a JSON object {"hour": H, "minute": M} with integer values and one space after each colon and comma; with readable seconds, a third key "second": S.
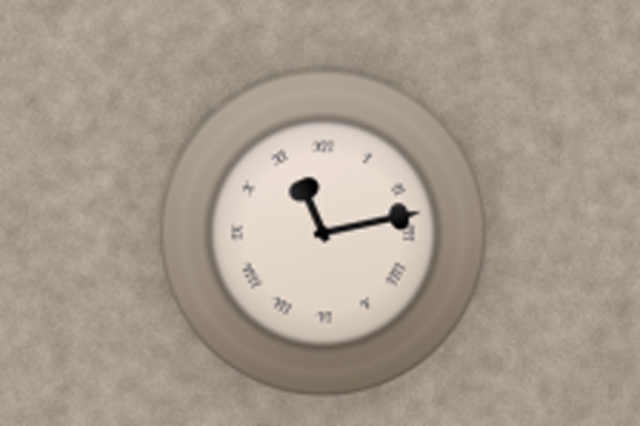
{"hour": 11, "minute": 13}
